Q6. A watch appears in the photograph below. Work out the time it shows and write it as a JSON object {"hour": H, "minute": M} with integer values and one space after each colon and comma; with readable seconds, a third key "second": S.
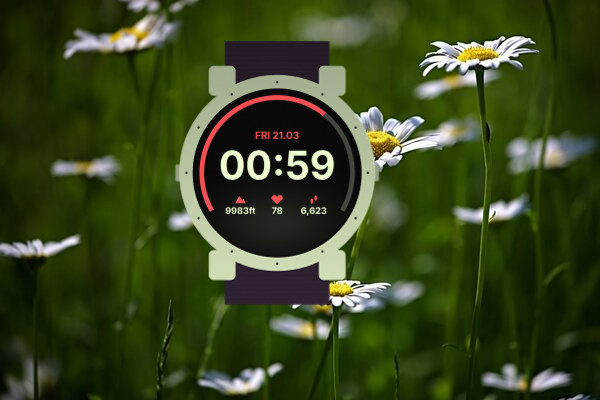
{"hour": 0, "minute": 59}
